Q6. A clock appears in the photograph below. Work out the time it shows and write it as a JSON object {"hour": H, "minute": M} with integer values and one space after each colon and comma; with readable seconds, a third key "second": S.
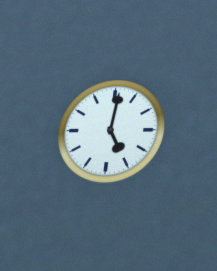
{"hour": 5, "minute": 1}
